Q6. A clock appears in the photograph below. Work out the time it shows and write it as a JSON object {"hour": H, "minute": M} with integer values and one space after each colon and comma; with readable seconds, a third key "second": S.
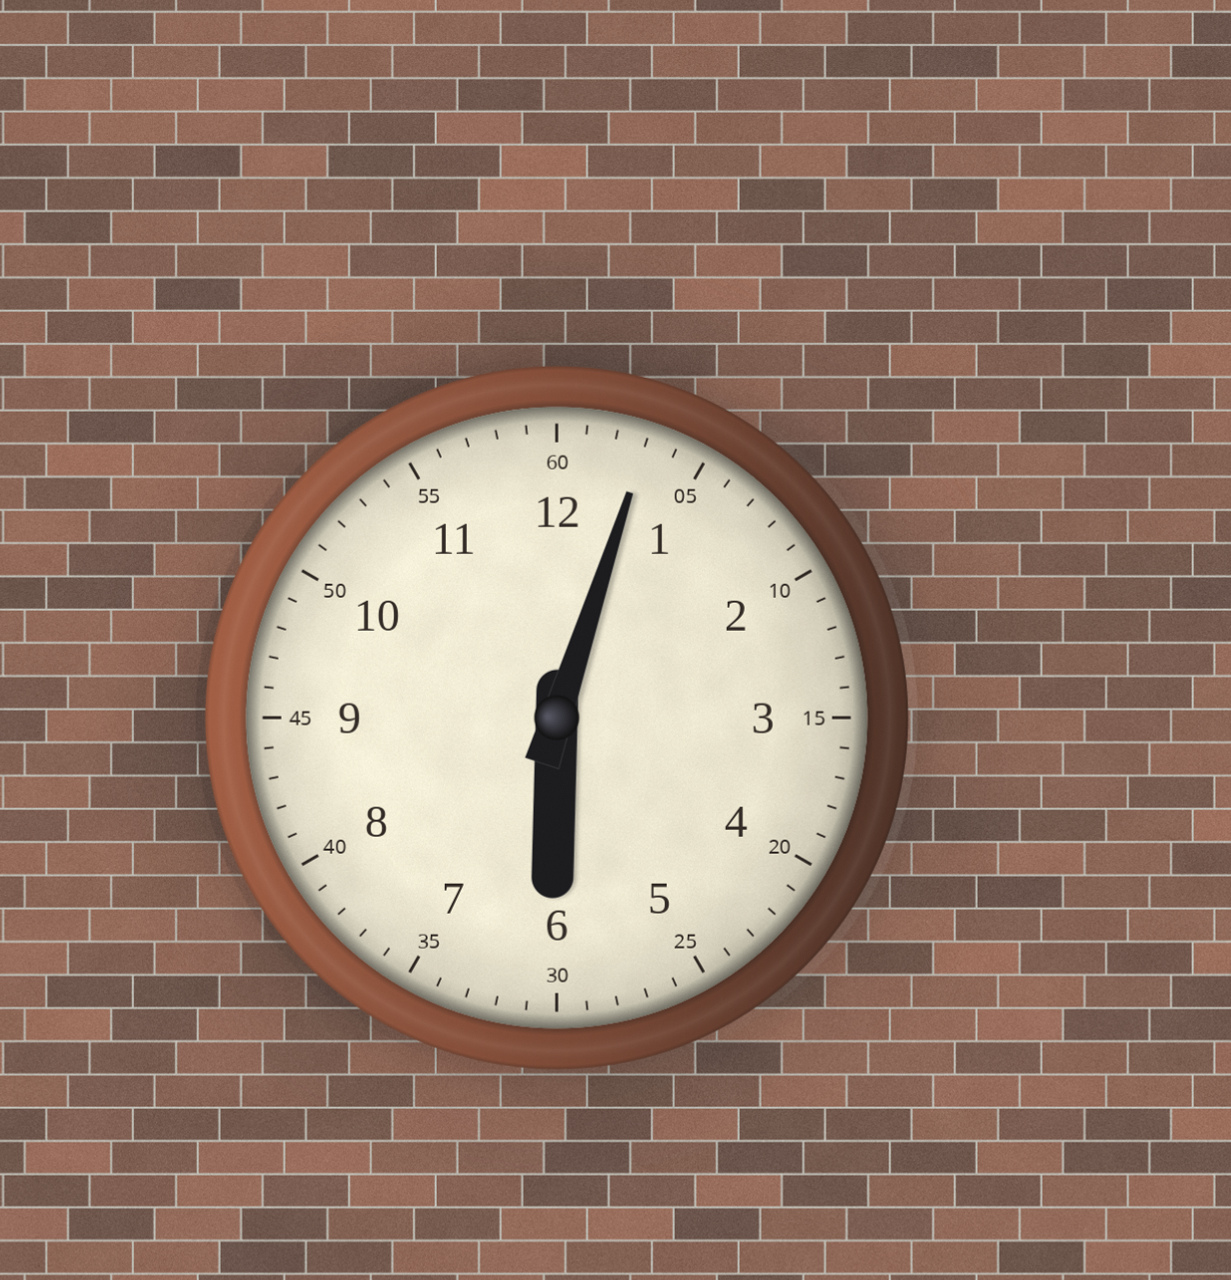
{"hour": 6, "minute": 3}
